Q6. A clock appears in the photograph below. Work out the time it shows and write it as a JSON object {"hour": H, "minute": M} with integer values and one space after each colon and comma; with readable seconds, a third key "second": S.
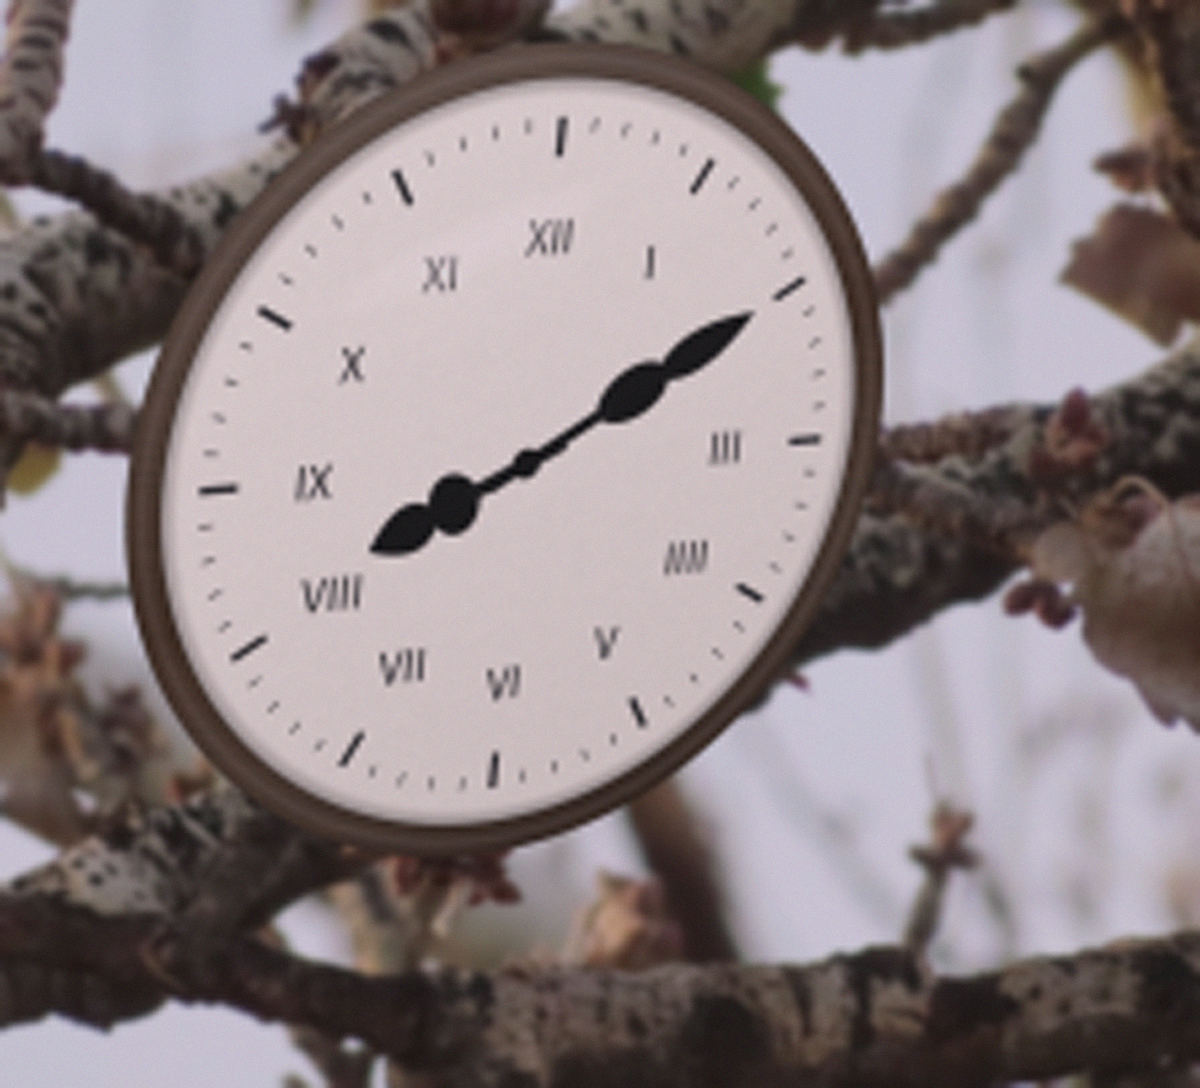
{"hour": 8, "minute": 10}
